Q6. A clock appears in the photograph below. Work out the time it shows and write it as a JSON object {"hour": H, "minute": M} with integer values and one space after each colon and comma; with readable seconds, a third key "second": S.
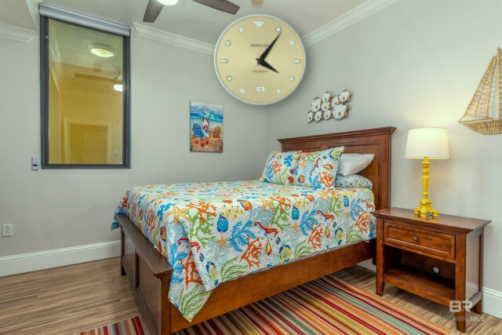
{"hour": 4, "minute": 6}
